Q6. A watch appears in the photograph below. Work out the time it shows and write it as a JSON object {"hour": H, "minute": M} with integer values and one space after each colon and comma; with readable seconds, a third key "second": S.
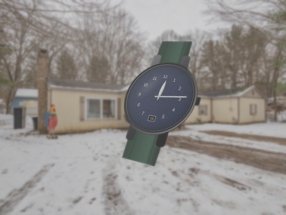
{"hour": 12, "minute": 14}
